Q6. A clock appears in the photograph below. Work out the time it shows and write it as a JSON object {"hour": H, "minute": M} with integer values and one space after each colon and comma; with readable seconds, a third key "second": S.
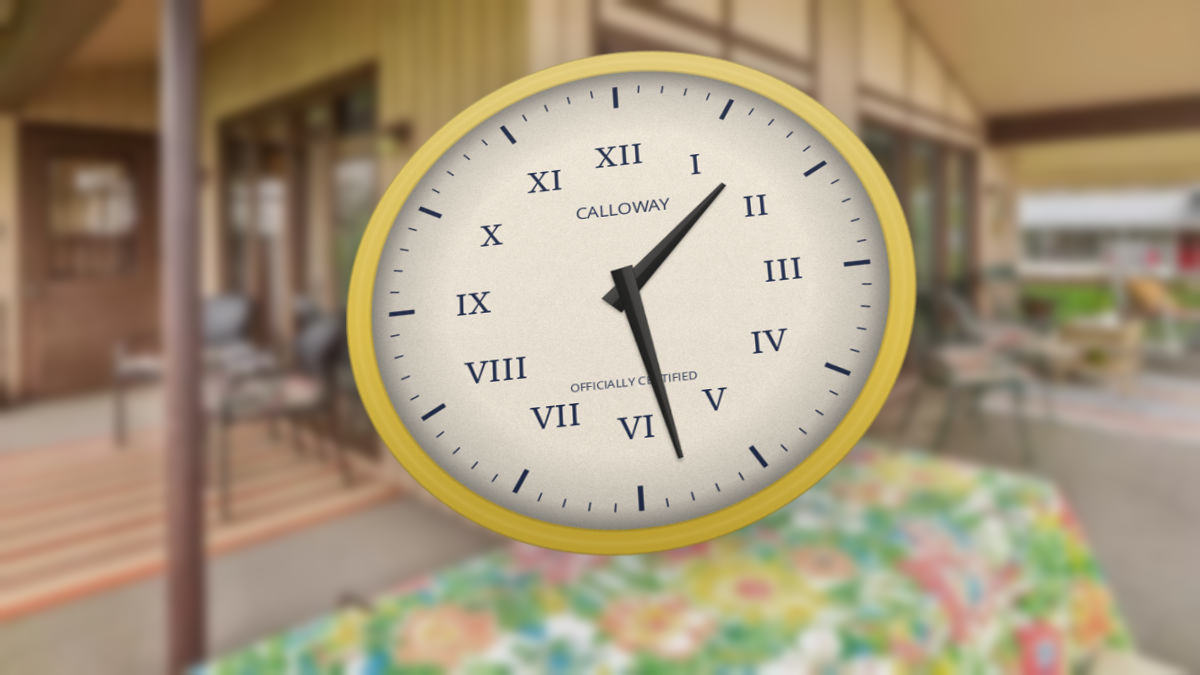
{"hour": 1, "minute": 28}
